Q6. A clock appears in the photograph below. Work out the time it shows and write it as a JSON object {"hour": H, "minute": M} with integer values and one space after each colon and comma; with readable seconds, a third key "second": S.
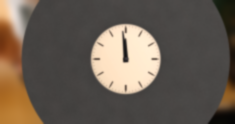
{"hour": 11, "minute": 59}
